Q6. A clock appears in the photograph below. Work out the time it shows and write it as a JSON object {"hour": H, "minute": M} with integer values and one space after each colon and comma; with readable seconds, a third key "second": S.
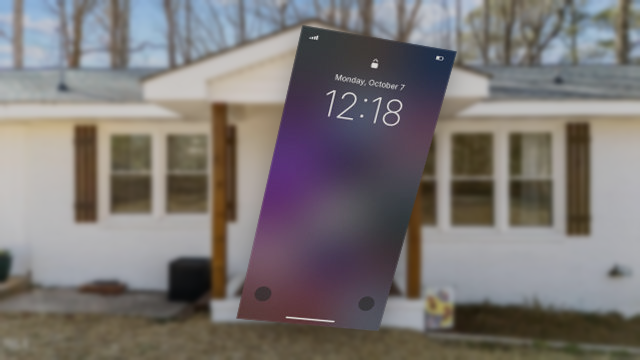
{"hour": 12, "minute": 18}
